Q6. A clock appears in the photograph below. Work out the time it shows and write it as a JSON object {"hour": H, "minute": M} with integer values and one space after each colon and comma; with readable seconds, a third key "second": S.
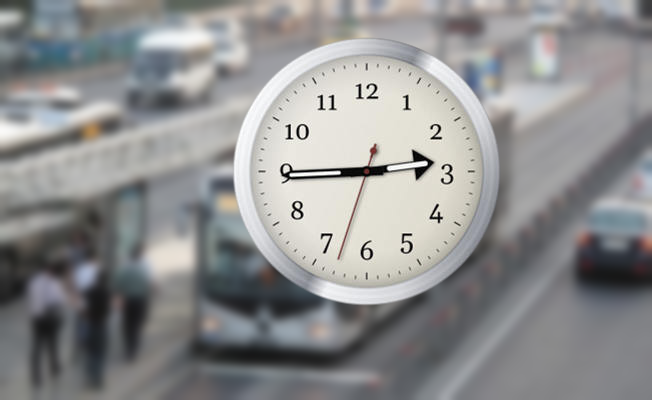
{"hour": 2, "minute": 44, "second": 33}
